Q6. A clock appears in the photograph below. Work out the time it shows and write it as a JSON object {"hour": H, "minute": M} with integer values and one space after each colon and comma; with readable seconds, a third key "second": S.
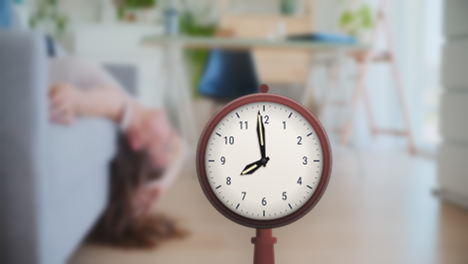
{"hour": 7, "minute": 59}
